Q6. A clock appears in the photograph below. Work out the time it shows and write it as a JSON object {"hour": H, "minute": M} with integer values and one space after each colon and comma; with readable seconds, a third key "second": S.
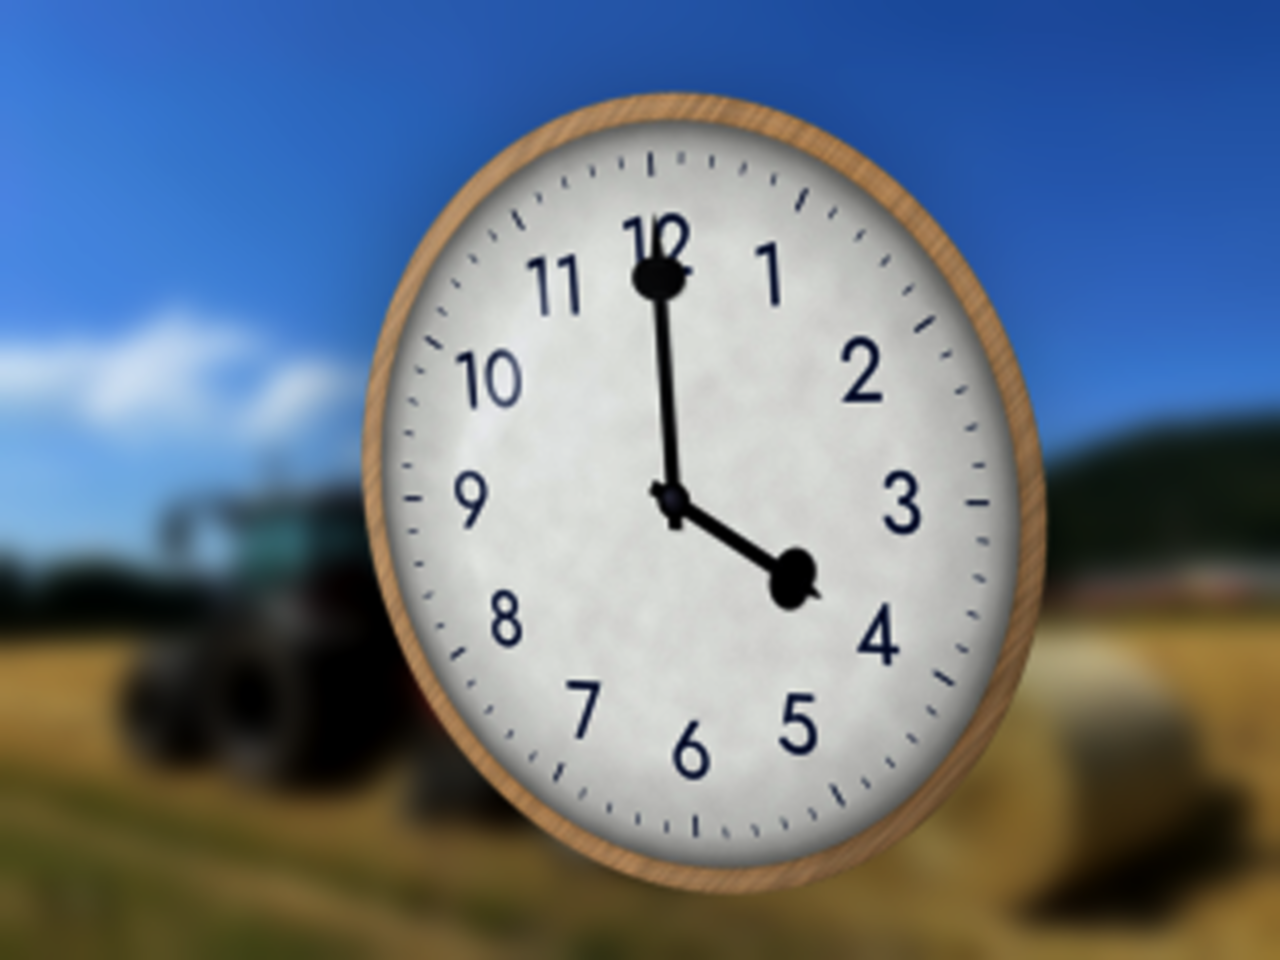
{"hour": 4, "minute": 0}
